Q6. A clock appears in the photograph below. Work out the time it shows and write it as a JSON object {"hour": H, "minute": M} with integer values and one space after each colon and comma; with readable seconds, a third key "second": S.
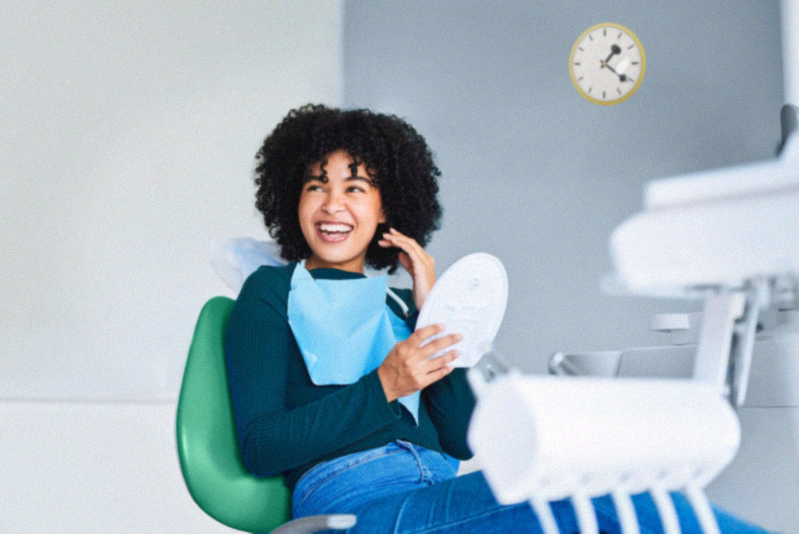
{"hour": 1, "minute": 21}
